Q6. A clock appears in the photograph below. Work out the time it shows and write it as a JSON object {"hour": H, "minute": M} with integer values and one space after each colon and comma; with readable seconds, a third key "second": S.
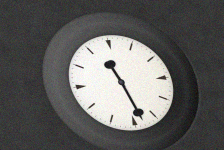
{"hour": 11, "minute": 28}
